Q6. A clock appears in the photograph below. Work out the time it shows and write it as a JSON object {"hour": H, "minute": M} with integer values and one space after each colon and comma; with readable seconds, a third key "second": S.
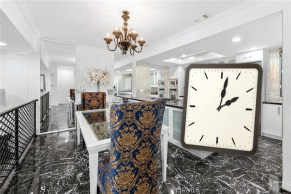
{"hour": 2, "minute": 2}
